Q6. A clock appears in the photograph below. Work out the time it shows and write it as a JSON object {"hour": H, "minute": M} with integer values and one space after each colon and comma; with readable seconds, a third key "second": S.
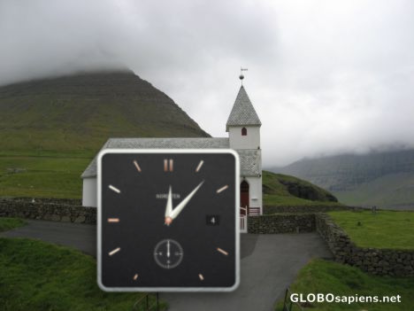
{"hour": 12, "minute": 7}
